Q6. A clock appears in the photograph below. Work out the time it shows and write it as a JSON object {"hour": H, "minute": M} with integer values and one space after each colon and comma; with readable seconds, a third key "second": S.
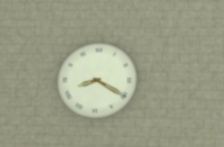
{"hour": 8, "minute": 20}
